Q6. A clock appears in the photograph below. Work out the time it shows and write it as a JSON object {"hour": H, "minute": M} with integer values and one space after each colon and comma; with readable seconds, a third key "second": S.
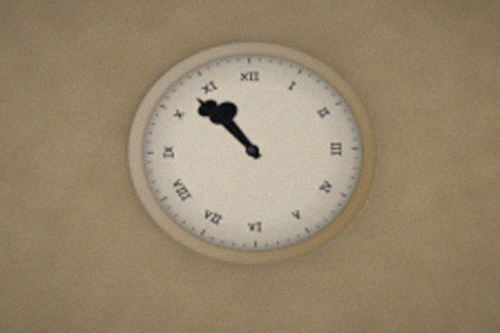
{"hour": 10, "minute": 53}
